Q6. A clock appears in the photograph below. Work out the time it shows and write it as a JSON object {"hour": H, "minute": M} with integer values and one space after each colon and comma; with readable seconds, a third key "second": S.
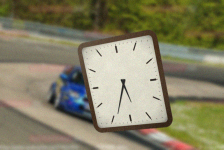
{"hour": 5, "minute": 34}
